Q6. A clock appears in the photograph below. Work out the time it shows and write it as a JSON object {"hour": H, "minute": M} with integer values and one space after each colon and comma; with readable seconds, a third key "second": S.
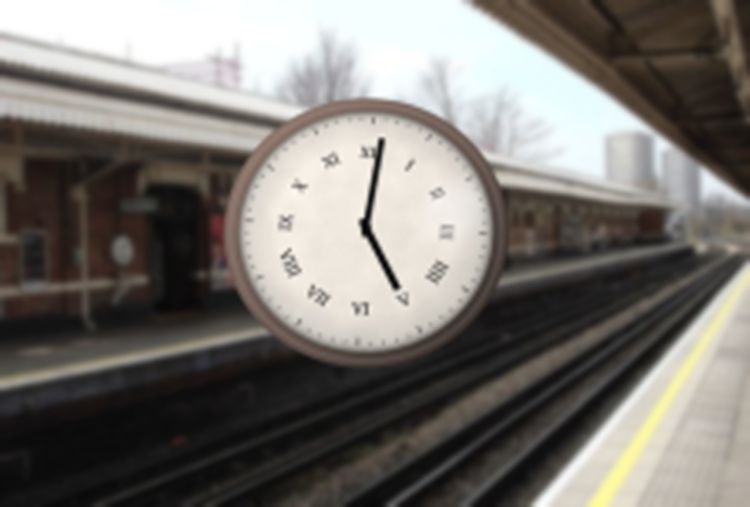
{"hour": 5, "minute": 1}
